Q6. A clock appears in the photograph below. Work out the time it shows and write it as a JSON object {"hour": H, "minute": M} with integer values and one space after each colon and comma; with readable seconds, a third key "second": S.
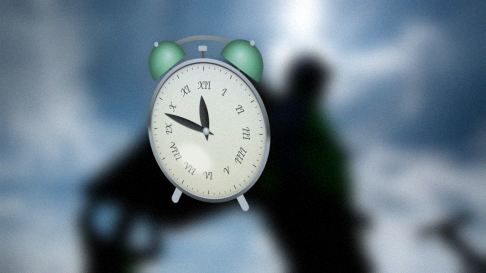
{"hour": 11, "minute": 48}
